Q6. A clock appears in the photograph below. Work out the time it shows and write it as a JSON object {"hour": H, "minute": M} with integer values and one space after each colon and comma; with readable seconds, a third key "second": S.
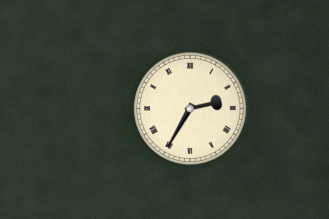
{"hour": 2, "minute": 35}
